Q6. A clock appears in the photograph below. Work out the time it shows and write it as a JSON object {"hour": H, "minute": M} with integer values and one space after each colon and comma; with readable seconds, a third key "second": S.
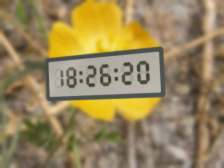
{"hour": 18, "minute": 26, "second": 20}
